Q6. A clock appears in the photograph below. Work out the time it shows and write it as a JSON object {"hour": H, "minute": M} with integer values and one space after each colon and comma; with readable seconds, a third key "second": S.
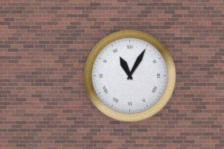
{"hour": 11, "minute": 5}
